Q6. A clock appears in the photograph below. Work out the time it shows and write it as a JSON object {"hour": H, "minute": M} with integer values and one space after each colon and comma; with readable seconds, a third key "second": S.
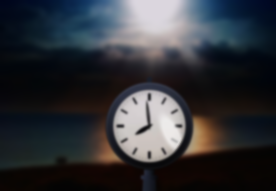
{"hour": 7, "minute": 59}
